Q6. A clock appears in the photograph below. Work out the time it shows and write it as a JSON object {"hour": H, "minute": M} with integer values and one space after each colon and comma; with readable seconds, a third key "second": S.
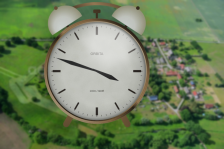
{"hour": 3, "minute": 48}
